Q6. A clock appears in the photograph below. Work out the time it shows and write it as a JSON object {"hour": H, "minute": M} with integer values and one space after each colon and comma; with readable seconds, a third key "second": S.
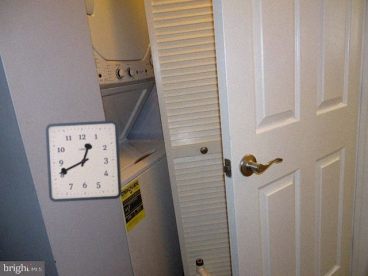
{"hour": 12, "minute": 41}
